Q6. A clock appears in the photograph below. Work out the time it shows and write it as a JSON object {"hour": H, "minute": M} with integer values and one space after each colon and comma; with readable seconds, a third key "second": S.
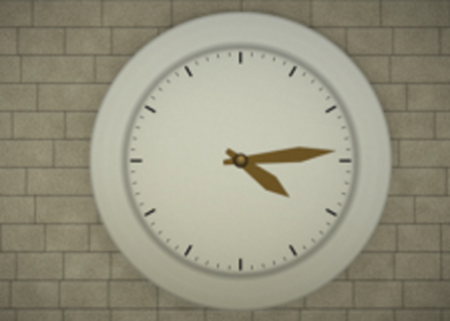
{"hour": 4, "minute": 14}
